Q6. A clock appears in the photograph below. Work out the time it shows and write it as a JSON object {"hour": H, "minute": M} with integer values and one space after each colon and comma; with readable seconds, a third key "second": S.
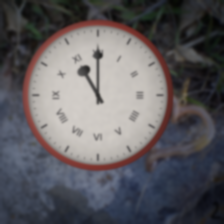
{"hour": 11, "minute": 0}
